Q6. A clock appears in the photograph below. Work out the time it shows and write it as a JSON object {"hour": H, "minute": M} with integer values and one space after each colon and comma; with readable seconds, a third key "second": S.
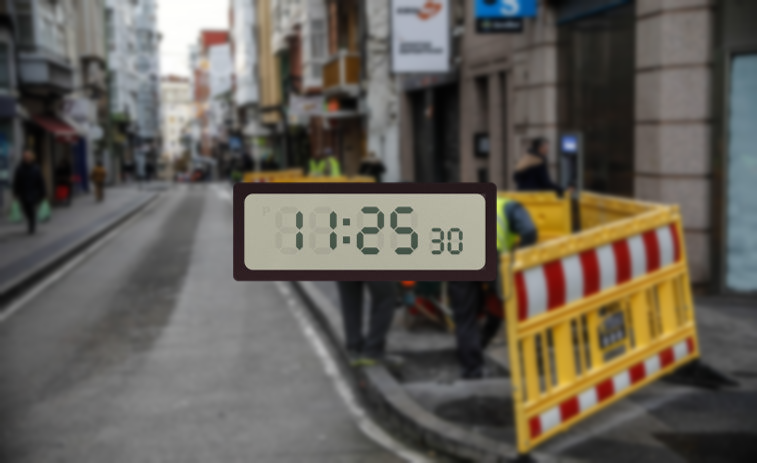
{"hour": 11, "minute": 25, "second": 30}
